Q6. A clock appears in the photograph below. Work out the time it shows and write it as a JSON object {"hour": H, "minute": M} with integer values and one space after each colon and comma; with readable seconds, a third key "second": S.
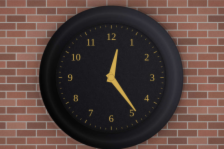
{"hour": 12, "minute": 24}
